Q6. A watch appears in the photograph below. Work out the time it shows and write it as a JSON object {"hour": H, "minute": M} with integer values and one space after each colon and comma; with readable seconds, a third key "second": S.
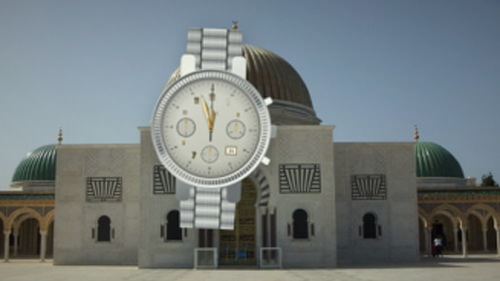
{"hour": 11, "minute": 57}
